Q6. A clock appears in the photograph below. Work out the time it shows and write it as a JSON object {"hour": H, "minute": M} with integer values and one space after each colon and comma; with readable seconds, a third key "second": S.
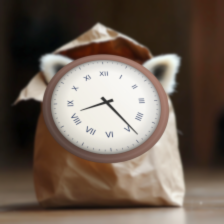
{"hour": 8, "minute": 24}
